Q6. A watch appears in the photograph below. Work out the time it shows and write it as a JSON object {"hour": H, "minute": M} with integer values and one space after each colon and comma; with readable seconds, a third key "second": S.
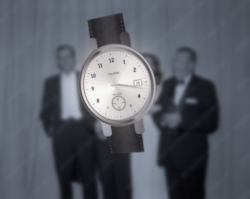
{"hour": 3, "minute": 17}
